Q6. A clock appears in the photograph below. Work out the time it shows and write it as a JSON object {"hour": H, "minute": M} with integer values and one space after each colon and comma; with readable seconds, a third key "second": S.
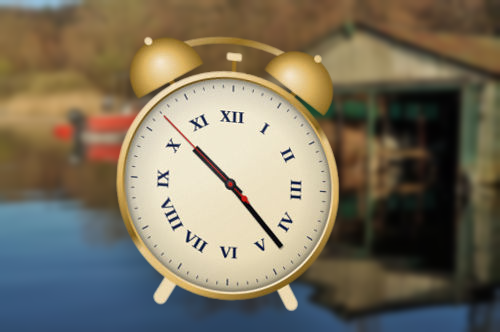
{"hour": 10, "minute": 22, "second": 52}
